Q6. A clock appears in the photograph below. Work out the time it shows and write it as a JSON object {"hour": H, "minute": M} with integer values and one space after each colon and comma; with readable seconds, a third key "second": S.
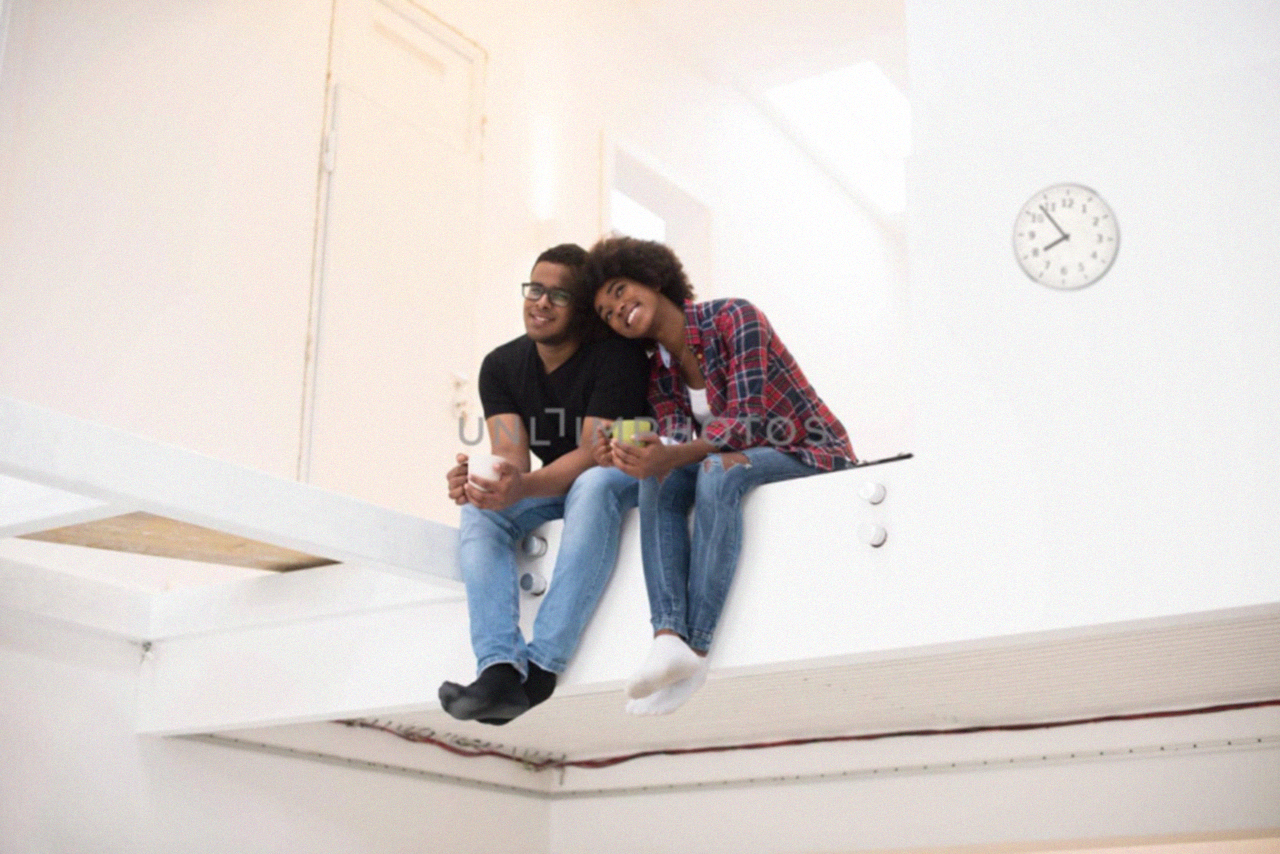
{"hour": 7, "minute": 53}
